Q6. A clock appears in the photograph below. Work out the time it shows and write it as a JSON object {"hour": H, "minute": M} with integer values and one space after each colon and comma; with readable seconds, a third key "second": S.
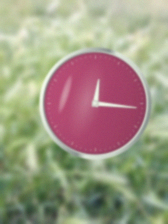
{"hour": 12, "minute": 16}
